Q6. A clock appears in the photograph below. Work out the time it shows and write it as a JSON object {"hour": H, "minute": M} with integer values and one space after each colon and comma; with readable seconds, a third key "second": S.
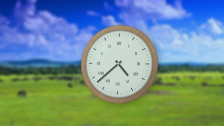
{"hour": 4, "minute": 38}
